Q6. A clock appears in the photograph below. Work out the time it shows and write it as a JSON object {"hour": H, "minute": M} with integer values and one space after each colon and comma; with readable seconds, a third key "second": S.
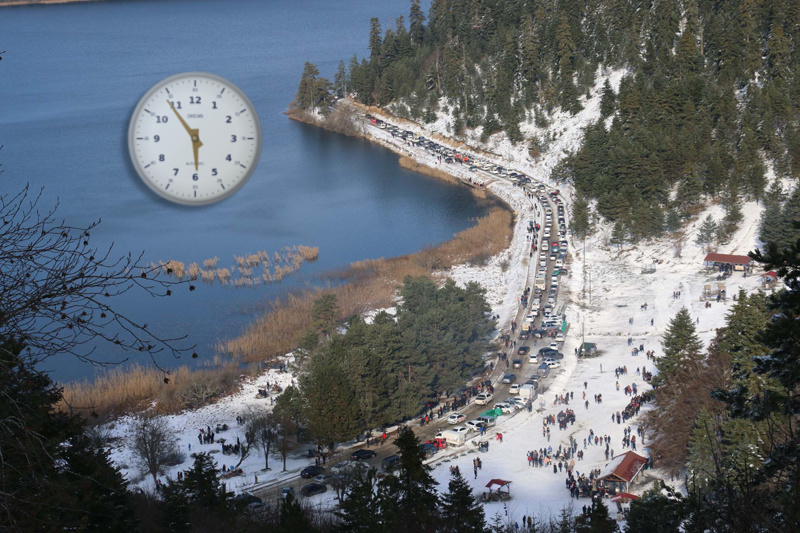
{"hour": 5, "minute": 54}
